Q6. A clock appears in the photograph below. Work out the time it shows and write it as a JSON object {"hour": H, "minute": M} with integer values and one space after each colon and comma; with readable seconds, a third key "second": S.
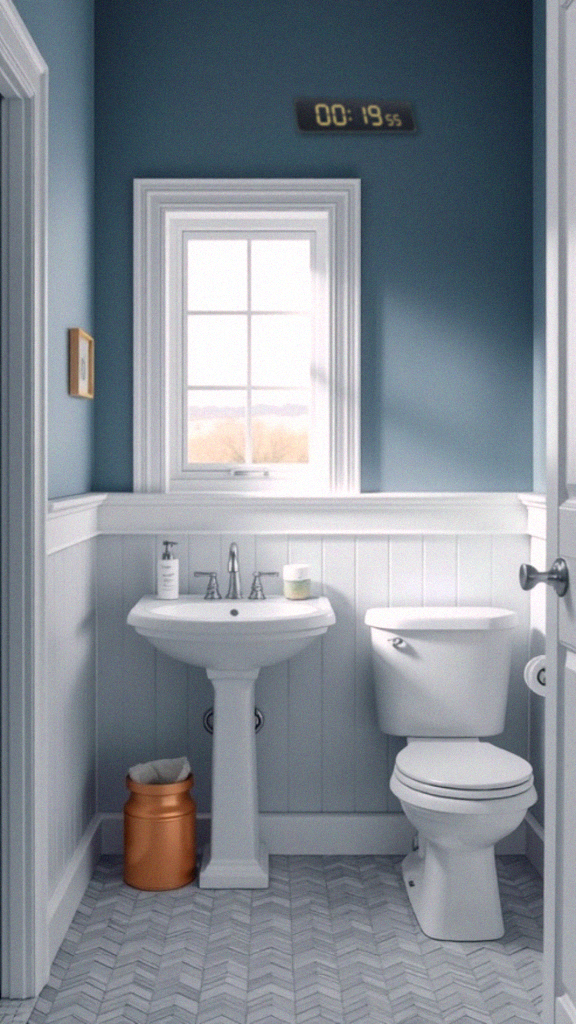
{"hour": 0, "minute": 19}
